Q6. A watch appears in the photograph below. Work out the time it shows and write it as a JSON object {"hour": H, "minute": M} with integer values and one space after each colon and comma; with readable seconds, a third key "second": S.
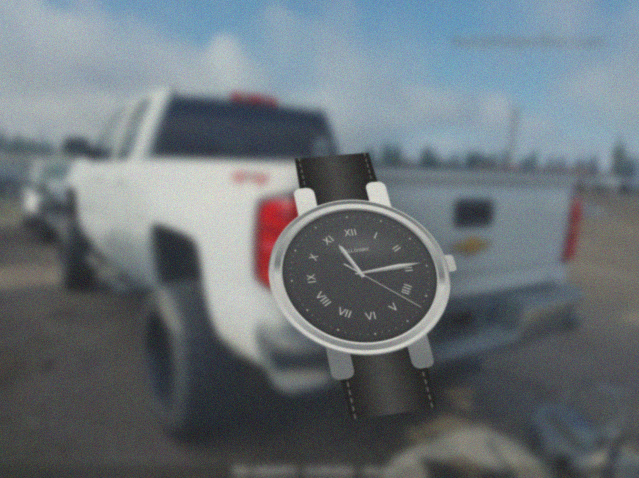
{"hour": 11, "minute": 14, "second": 22}
